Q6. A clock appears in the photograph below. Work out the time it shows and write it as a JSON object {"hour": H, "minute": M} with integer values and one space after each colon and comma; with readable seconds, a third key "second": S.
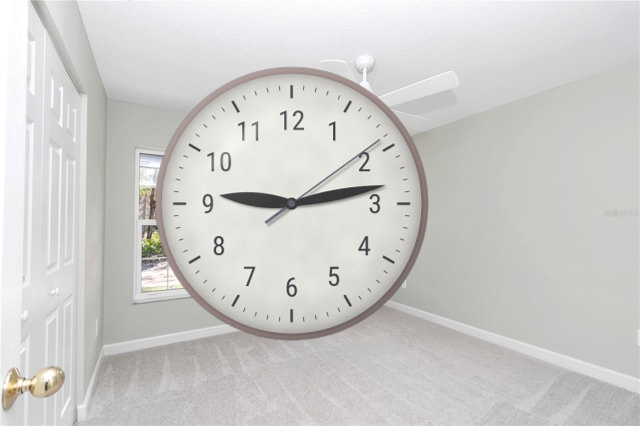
{"hour": 9, "minute": 13, "second": 9}
